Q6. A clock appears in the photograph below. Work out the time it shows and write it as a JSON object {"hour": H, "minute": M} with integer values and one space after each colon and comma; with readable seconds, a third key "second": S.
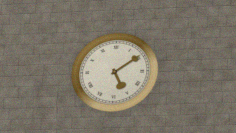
{"hour": 5, "minute": 9}
